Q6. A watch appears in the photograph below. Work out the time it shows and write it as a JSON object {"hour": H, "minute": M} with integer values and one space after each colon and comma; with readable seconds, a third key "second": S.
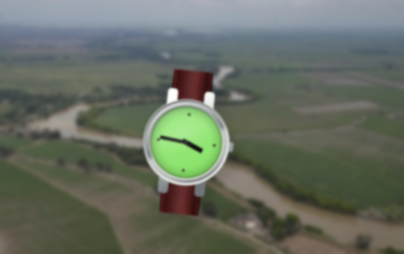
{"hour": 3, "minute": 46}
